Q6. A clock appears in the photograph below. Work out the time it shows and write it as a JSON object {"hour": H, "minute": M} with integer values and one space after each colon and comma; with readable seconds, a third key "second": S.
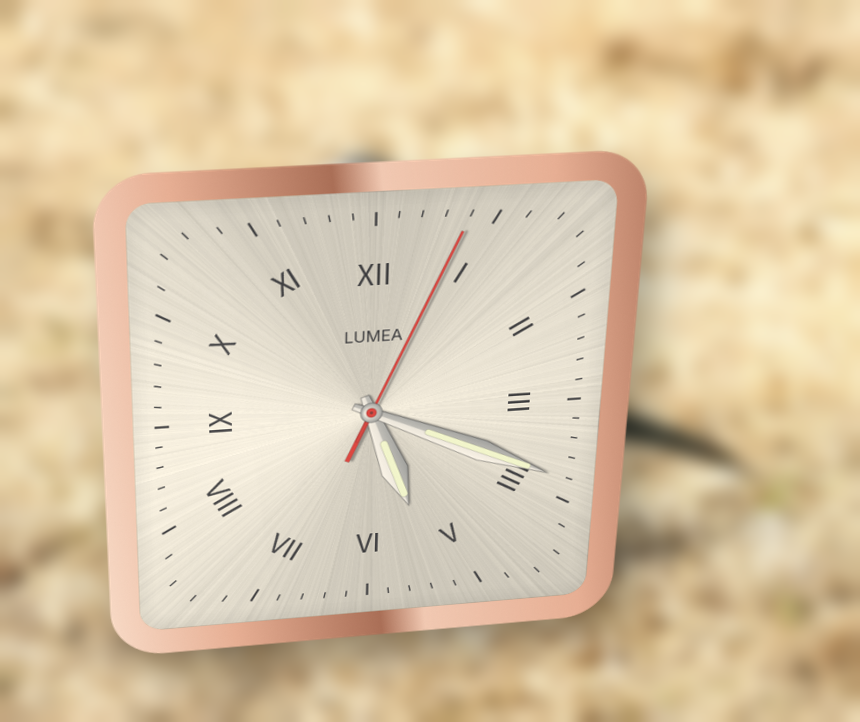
{"hour": 5, "minute": 19, "second": 4}
